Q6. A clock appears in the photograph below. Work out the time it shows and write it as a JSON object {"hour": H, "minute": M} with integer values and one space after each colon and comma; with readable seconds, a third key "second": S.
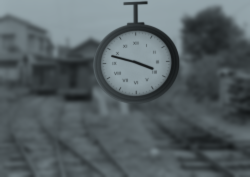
{"hour": 3, "minute": 48}
